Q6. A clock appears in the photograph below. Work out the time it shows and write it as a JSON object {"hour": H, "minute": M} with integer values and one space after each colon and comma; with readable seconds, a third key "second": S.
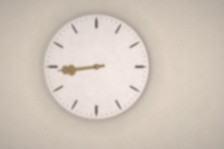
{"hour": 8, "minute": 44}
